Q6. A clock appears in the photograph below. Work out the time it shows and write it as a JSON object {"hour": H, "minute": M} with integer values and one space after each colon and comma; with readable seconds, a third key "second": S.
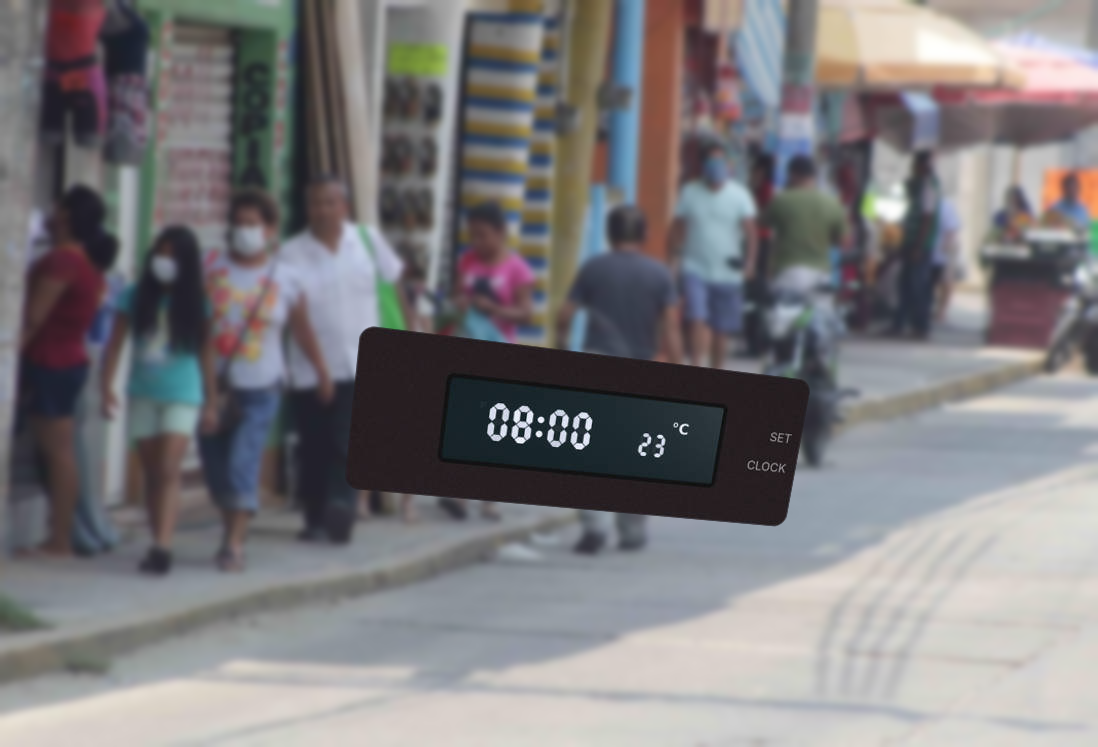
{"hour": 8, "minute": 0}
